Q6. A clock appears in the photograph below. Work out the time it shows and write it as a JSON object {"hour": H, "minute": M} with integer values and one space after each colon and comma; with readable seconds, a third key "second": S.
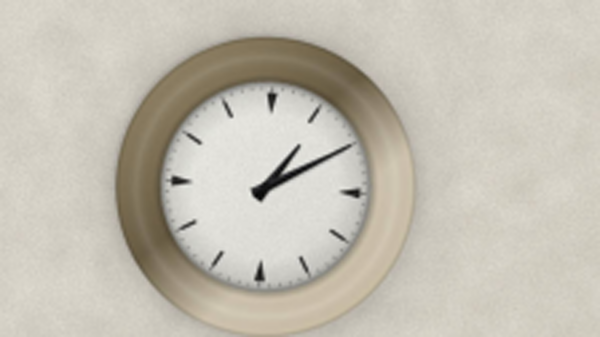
{"hour": 1, "minute": 10}
